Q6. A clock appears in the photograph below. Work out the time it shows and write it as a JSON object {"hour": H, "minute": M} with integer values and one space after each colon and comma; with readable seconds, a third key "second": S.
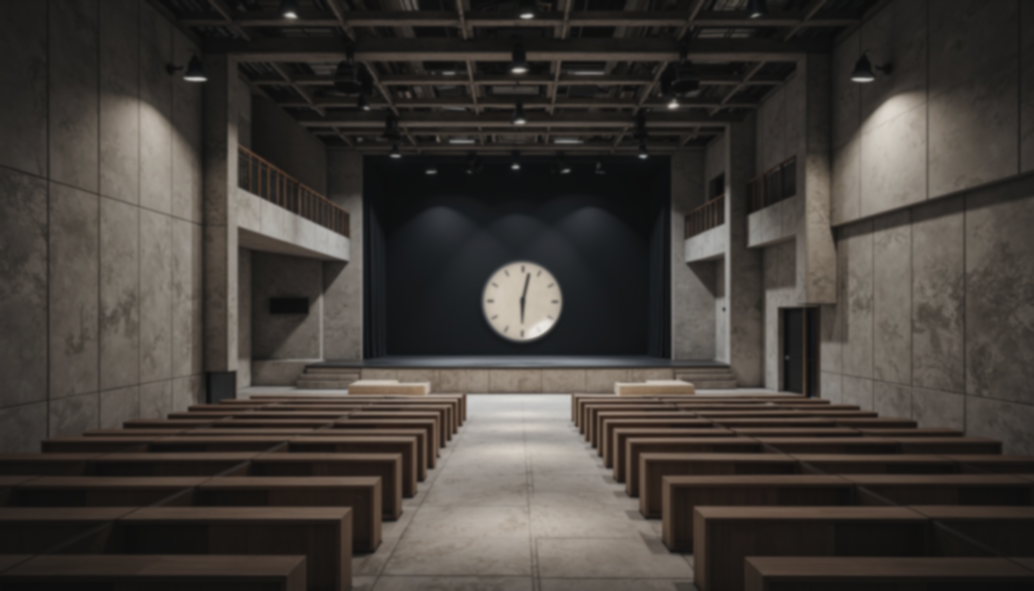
{"hour": 6, "minute": 2}
